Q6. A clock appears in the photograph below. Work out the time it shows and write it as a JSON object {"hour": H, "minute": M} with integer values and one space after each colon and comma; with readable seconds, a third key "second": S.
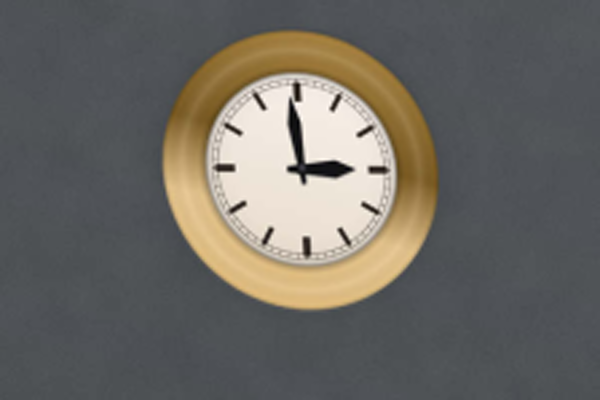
{"hour": 2, "minute": 59}
